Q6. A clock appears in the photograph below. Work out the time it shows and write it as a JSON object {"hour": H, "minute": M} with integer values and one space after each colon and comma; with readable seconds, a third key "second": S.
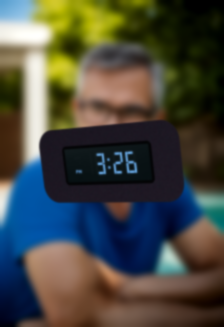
{"hour": 3, "minute": 26}
